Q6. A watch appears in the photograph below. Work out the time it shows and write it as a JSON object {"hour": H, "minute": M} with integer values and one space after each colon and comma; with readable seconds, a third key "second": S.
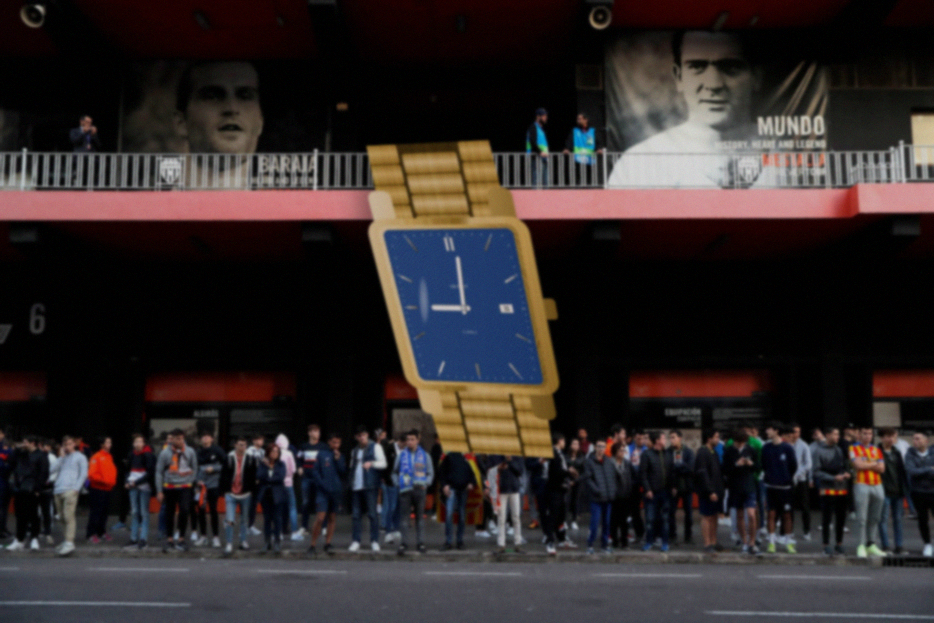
{"hour": 9, "minute": 1}
